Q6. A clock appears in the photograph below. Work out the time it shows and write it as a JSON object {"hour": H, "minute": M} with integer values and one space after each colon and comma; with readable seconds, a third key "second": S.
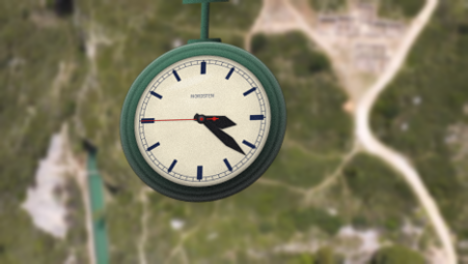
{"hour": 3, "minute": 21, "second": 45}
